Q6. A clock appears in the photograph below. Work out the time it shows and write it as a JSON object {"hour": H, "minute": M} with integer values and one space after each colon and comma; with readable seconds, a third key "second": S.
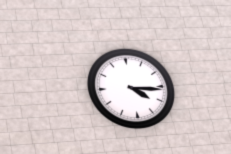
{"hour": 4, "minute": 16}
